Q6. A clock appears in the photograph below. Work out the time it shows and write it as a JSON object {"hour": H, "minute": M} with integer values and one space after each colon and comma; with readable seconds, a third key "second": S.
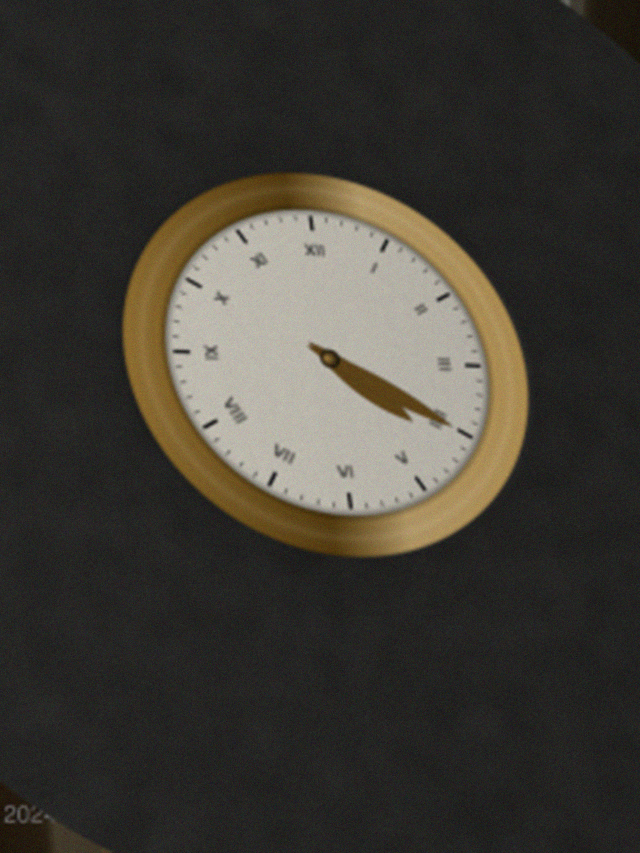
{"hour": 4, "minute": 20}
